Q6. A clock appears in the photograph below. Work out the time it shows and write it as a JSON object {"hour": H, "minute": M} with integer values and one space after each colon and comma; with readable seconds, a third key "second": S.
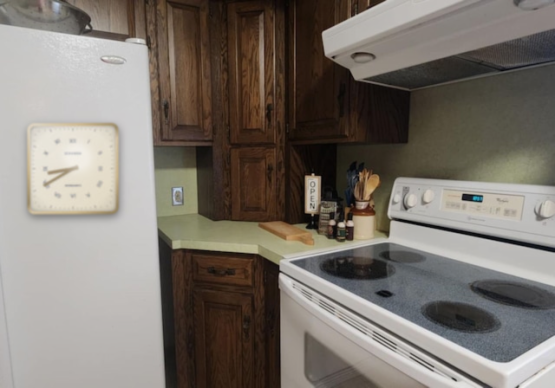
{"hour": 8, "minute": 40}
